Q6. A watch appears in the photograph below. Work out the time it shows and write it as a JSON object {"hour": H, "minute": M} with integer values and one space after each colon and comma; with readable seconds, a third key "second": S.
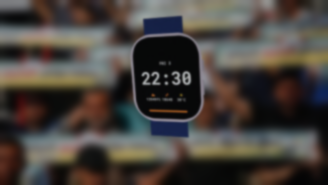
{"hour": 22, "minute": 30}
